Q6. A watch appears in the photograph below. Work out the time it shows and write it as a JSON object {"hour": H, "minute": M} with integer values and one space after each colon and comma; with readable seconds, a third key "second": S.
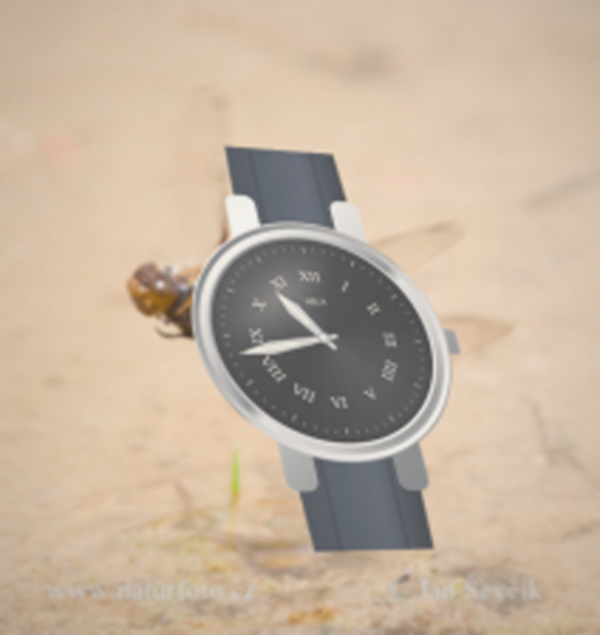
{"hour": 10, "minute": 43}
